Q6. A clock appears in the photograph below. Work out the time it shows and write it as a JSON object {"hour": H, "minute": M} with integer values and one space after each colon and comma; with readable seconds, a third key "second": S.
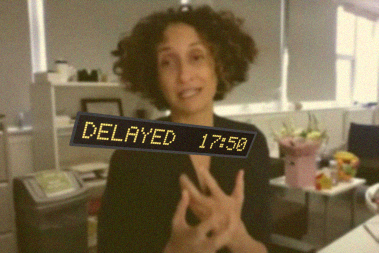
{"hour": 17, "minute": 50}
